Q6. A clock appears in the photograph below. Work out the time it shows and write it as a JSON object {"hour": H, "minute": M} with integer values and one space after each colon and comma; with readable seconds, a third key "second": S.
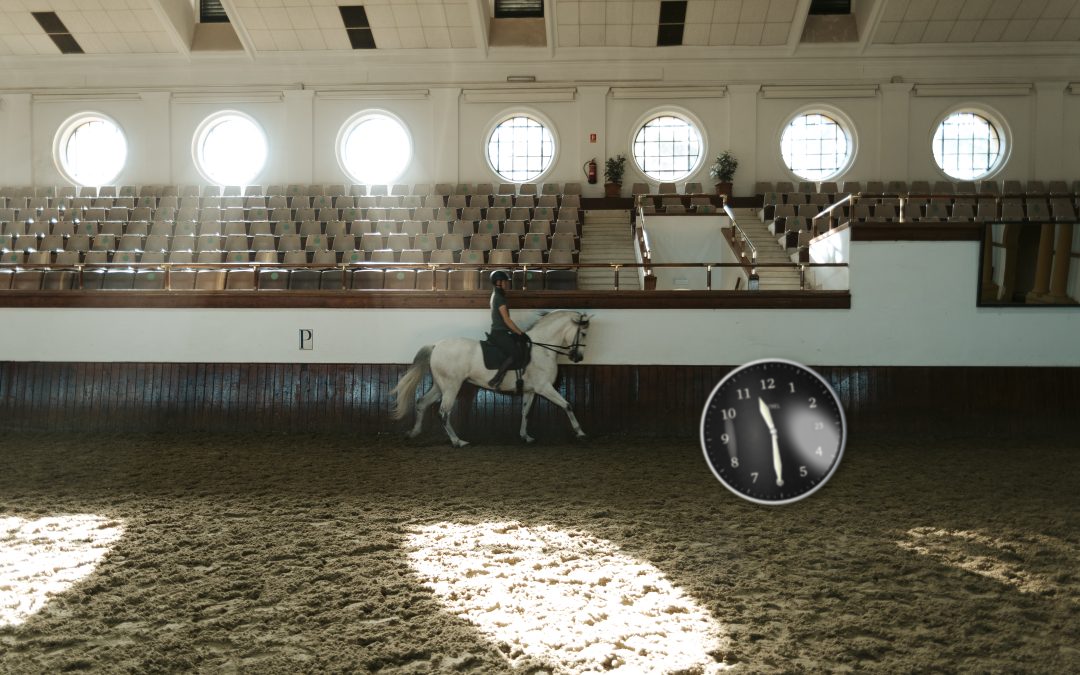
{"hour": 11, "minute": 30}
